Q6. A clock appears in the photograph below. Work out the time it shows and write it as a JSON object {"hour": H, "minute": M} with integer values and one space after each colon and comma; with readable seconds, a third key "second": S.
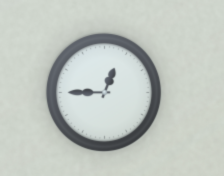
{"hour": 12, "minute": 45}
